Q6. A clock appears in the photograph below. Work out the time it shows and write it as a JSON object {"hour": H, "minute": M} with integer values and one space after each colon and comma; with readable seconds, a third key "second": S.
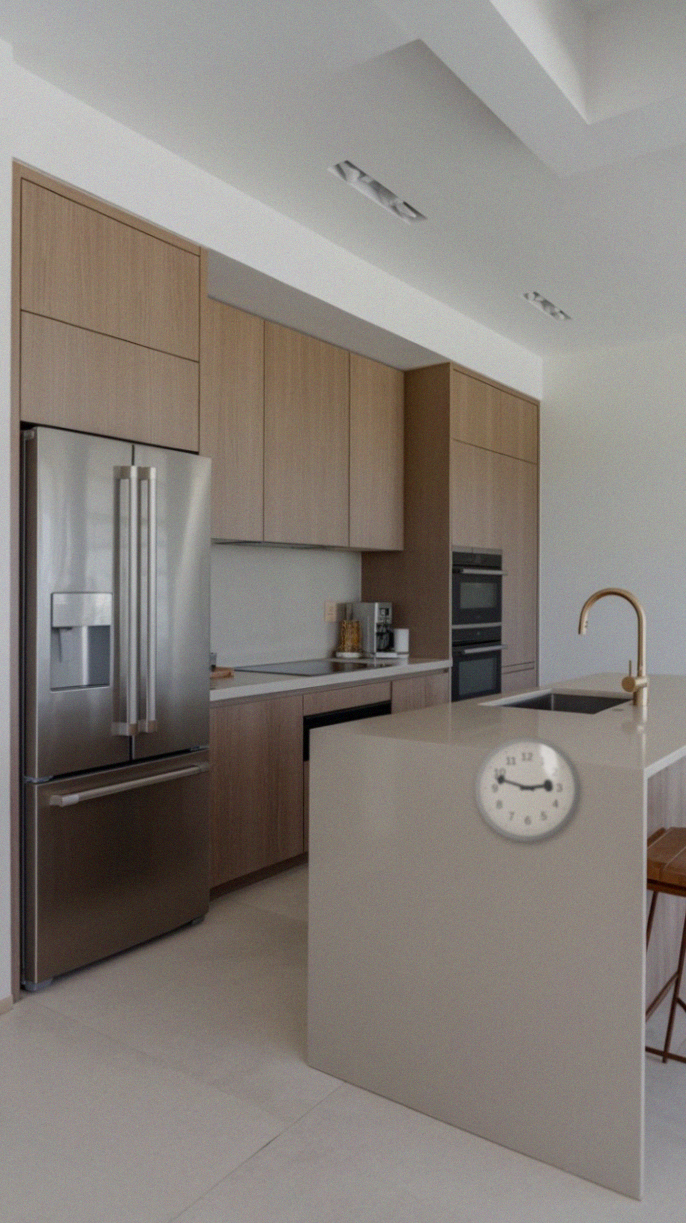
{"hour": 2, "minute": 48}
